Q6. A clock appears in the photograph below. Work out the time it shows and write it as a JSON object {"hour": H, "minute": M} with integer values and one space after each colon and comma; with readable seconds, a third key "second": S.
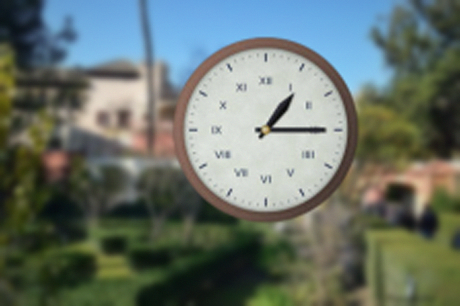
{"hour": 1, "minute": 15}
